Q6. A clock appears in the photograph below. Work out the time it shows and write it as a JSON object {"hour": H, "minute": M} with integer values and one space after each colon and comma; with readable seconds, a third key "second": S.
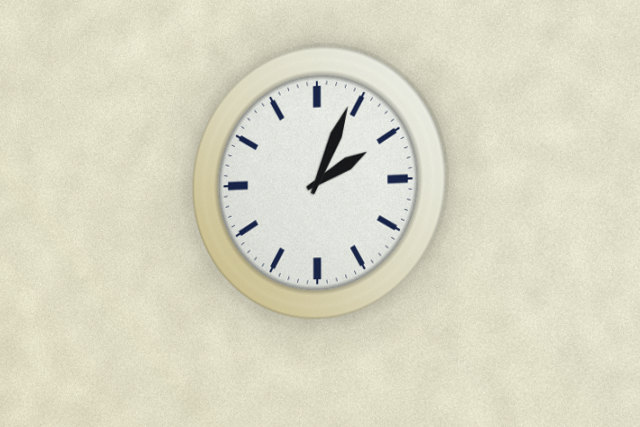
{"hour": 2, "minute": 4}
